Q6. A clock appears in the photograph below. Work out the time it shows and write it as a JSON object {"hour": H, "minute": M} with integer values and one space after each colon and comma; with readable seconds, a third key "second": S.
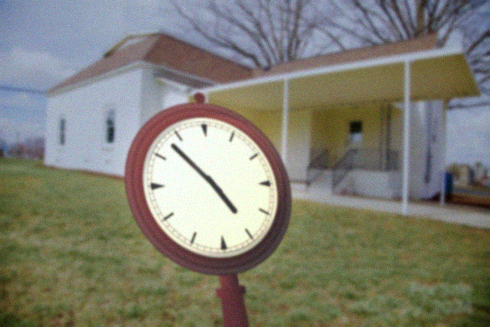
{"hour": 4, "minute": 53}
